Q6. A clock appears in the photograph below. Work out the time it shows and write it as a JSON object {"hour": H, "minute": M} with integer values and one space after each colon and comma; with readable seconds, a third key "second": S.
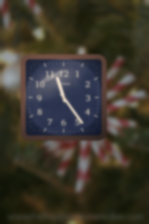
{"hour": 11, "minute": 24}
